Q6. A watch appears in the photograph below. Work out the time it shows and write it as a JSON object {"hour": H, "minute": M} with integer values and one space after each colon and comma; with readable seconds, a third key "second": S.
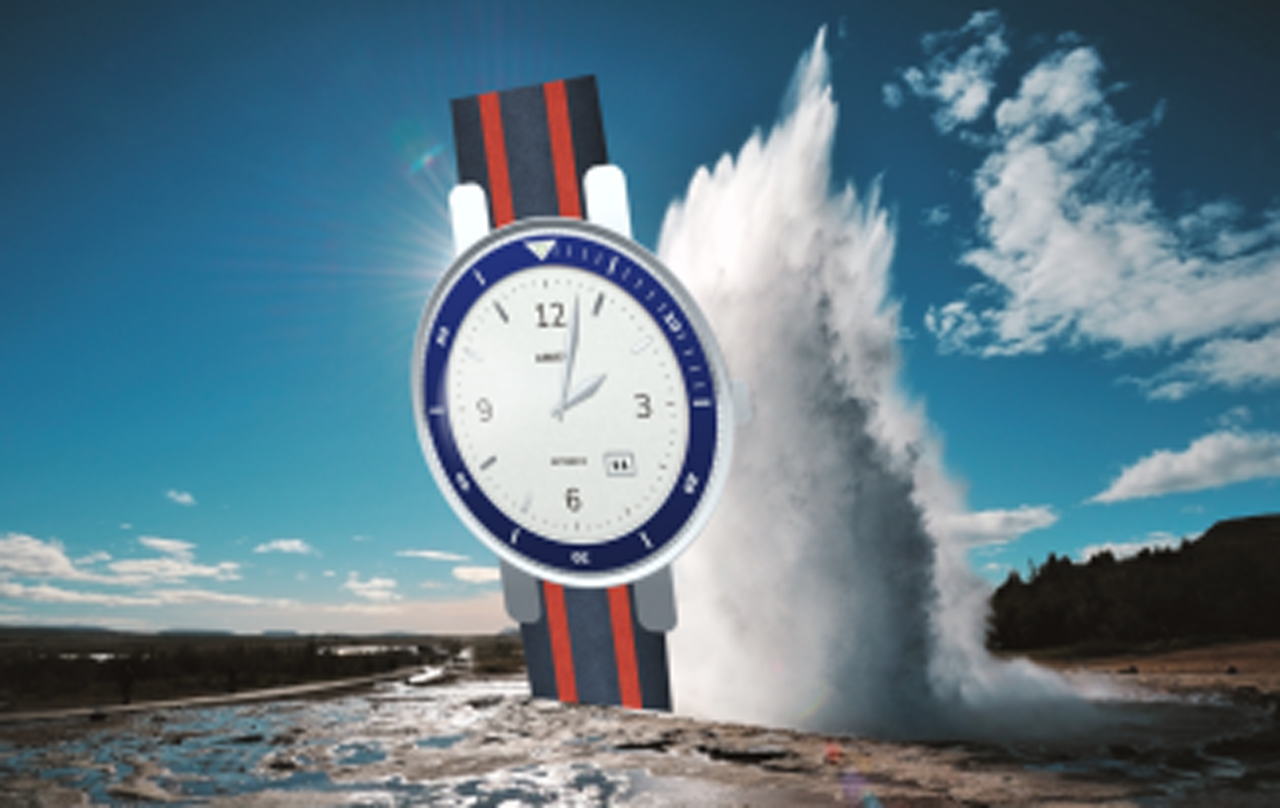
{"hour": 2, "minute": 3}
